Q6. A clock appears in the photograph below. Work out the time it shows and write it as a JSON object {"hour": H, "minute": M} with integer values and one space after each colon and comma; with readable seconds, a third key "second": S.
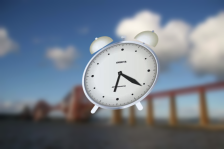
{"hour": 6, "minute": 21}
